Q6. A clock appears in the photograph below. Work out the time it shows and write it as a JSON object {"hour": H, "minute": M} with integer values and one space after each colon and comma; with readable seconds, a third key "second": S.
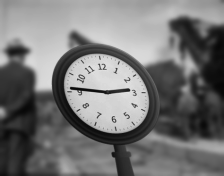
{"hour": 2, "minute": 46}
